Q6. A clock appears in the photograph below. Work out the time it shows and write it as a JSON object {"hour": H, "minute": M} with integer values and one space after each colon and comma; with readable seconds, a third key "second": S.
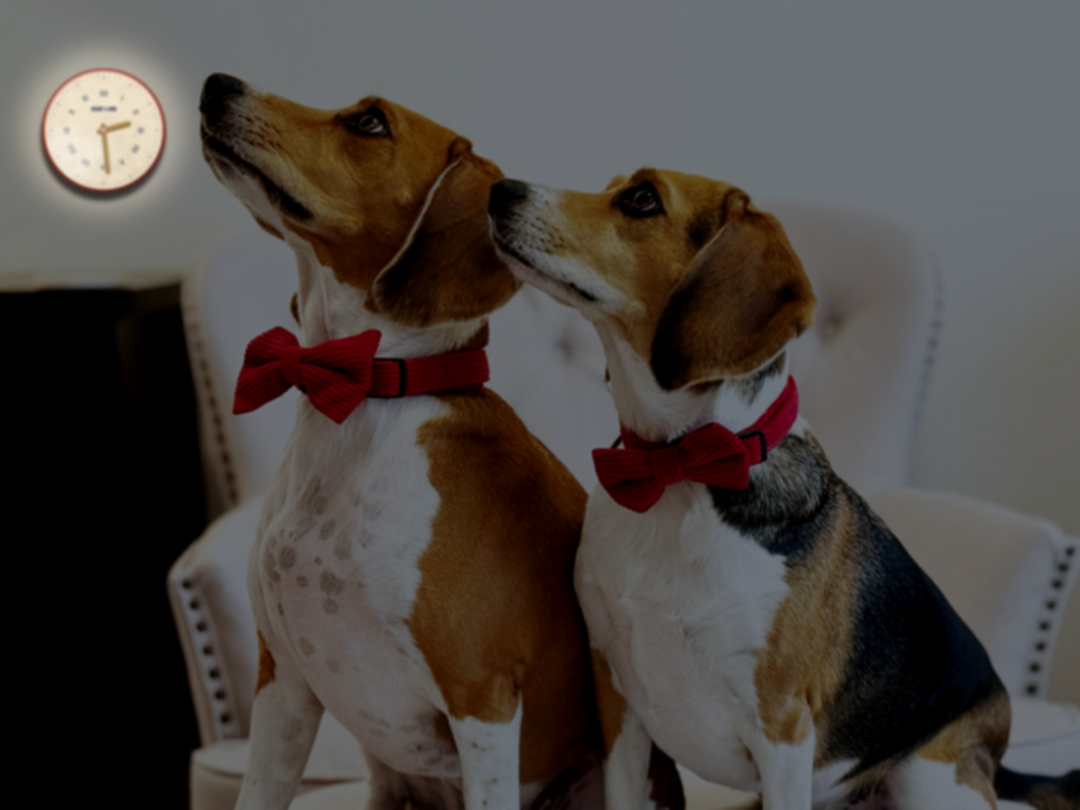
{"hour": 2, "minute": 29}
